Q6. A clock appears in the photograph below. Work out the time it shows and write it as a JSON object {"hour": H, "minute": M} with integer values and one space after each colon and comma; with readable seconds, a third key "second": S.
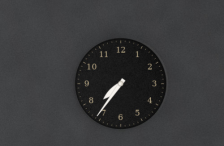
{"hour": 7, "minute": 36}
